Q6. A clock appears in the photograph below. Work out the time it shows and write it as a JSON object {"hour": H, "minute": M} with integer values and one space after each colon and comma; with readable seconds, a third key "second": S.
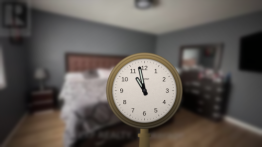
{"hour": 10, "minute": 58}
